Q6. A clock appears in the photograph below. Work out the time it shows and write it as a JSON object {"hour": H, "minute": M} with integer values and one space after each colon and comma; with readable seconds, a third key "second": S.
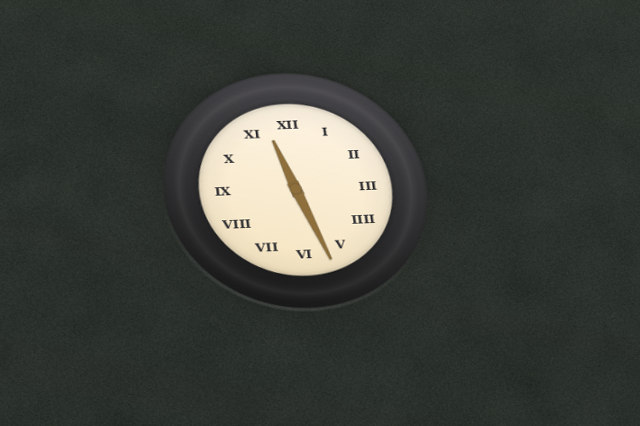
{"hour": 11, "minute": 27}
